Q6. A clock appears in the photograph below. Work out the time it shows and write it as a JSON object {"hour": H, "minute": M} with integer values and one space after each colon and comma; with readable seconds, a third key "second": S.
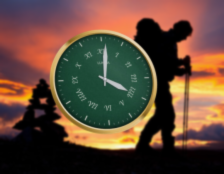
{"hour": 4, "minute": 1}
